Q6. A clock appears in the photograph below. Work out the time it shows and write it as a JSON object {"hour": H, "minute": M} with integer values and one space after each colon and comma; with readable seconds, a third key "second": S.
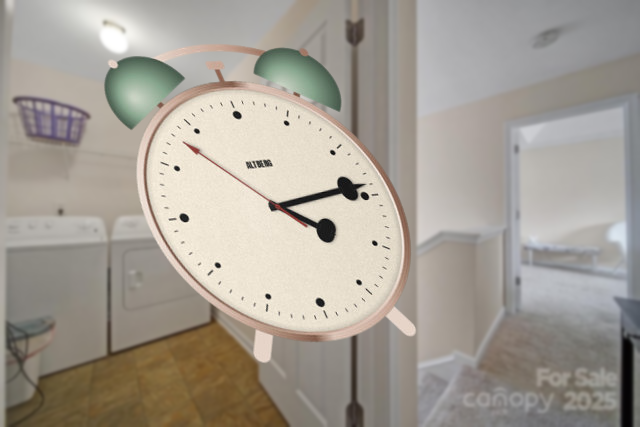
{"hour": 4, "minute": 13, "second": 53}
